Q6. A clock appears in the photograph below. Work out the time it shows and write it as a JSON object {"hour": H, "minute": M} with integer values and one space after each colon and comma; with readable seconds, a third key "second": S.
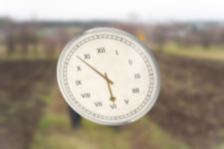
{"hour": 5, "minute": 53}
